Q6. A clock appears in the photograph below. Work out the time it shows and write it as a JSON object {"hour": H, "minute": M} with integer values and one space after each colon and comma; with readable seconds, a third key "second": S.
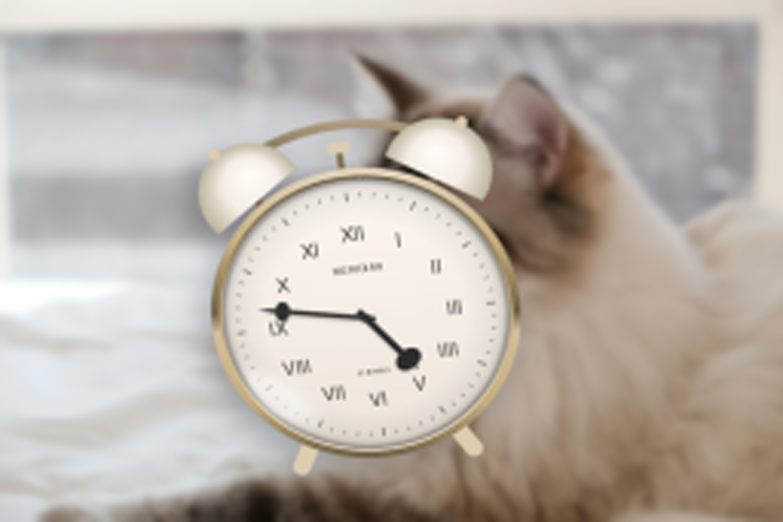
{"hour": 4, "minute": 47}
